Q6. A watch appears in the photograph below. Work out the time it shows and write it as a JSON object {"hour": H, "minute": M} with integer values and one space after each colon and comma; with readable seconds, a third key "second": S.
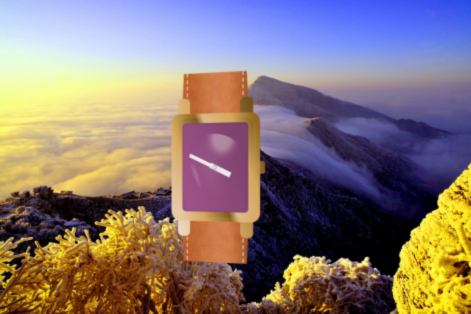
{"hour": 3, "minute": 49}
